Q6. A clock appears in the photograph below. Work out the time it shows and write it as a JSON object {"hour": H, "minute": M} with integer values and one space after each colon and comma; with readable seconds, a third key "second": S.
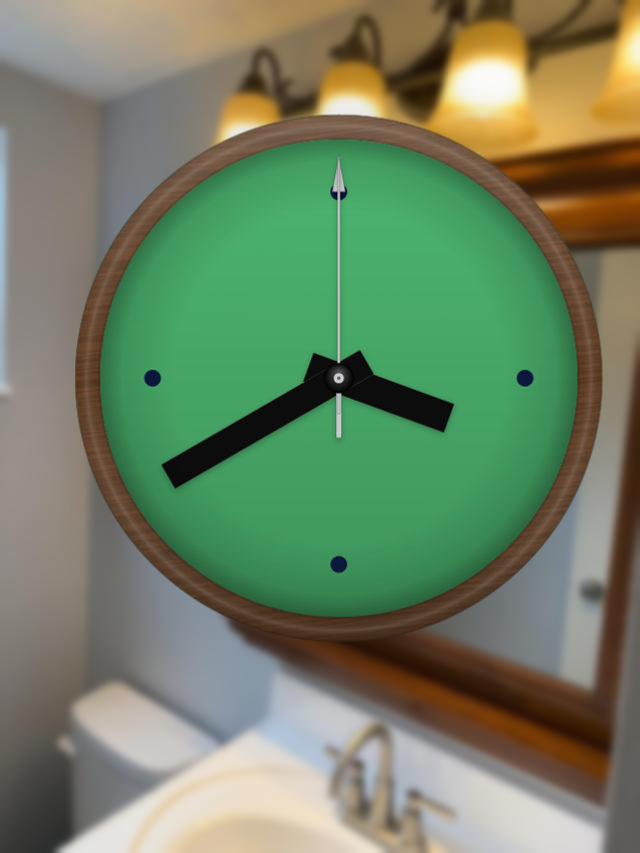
{"hour": 3, "minute": 40, "second": 0}
